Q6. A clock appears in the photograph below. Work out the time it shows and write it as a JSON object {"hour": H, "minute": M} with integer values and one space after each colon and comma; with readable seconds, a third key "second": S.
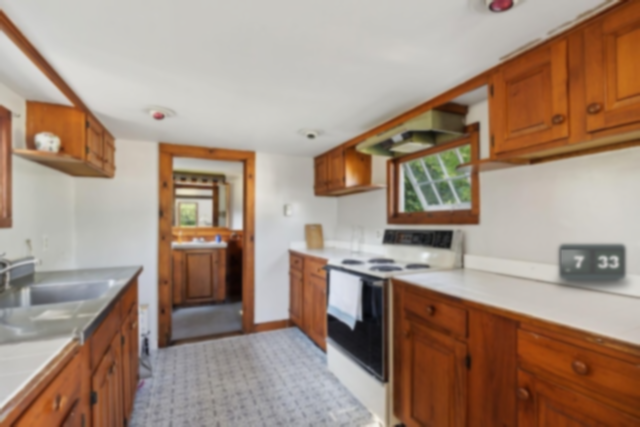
{"hour": 7, "minute": 33}
